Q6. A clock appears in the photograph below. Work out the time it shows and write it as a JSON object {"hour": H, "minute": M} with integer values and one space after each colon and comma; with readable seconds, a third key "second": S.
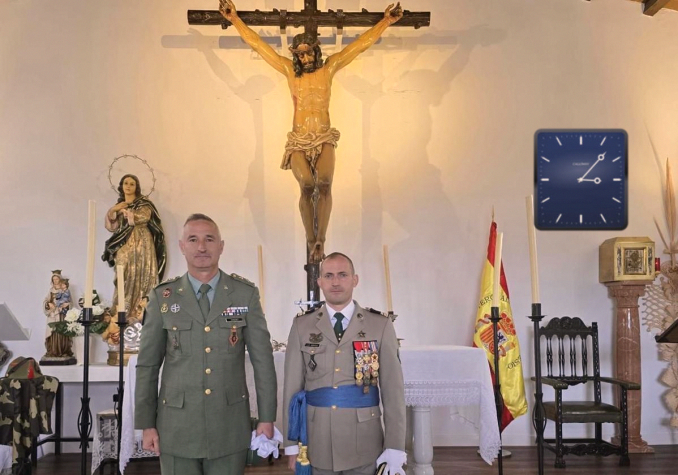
{"hour": 3, "minute": 7}
